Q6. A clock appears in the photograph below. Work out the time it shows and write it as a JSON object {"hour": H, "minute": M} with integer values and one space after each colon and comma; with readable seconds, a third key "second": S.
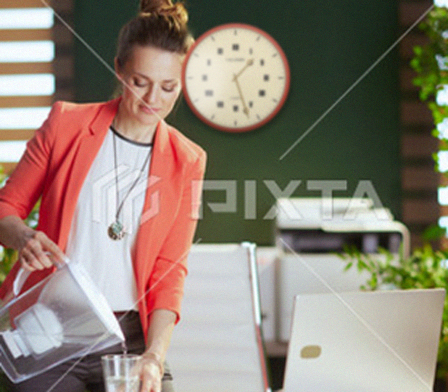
{"hour": 1, "minute": 27}
